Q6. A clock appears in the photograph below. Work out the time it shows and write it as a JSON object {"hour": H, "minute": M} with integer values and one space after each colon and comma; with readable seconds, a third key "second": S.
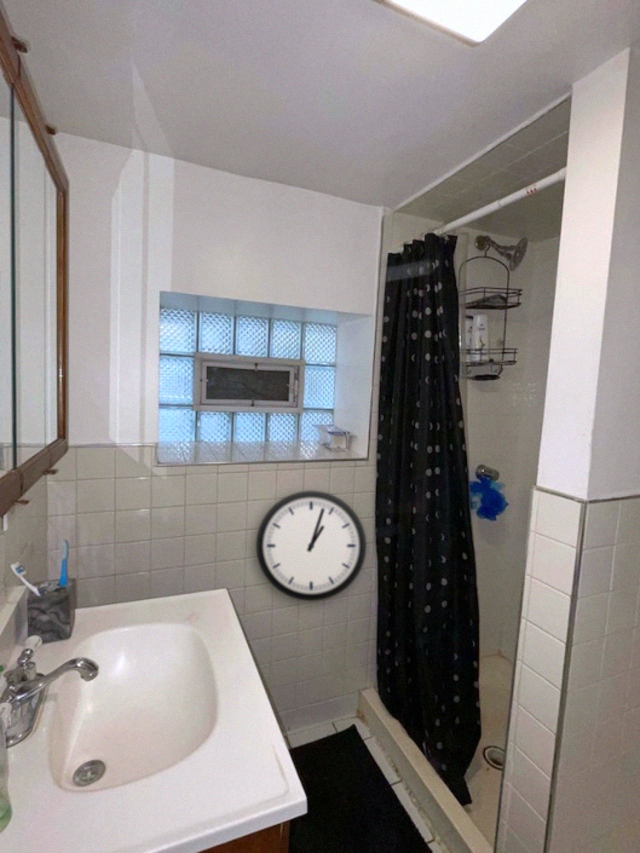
{"hour": 1, "minute": 3}
